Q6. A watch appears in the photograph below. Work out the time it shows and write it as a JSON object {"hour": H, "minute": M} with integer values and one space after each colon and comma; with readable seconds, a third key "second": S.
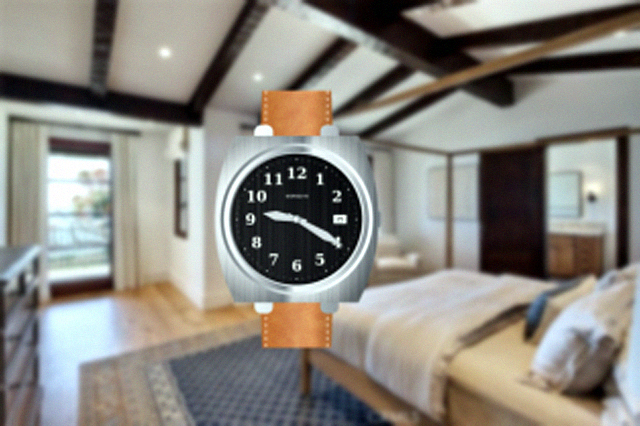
{"hour": 9, "minute": 20}
